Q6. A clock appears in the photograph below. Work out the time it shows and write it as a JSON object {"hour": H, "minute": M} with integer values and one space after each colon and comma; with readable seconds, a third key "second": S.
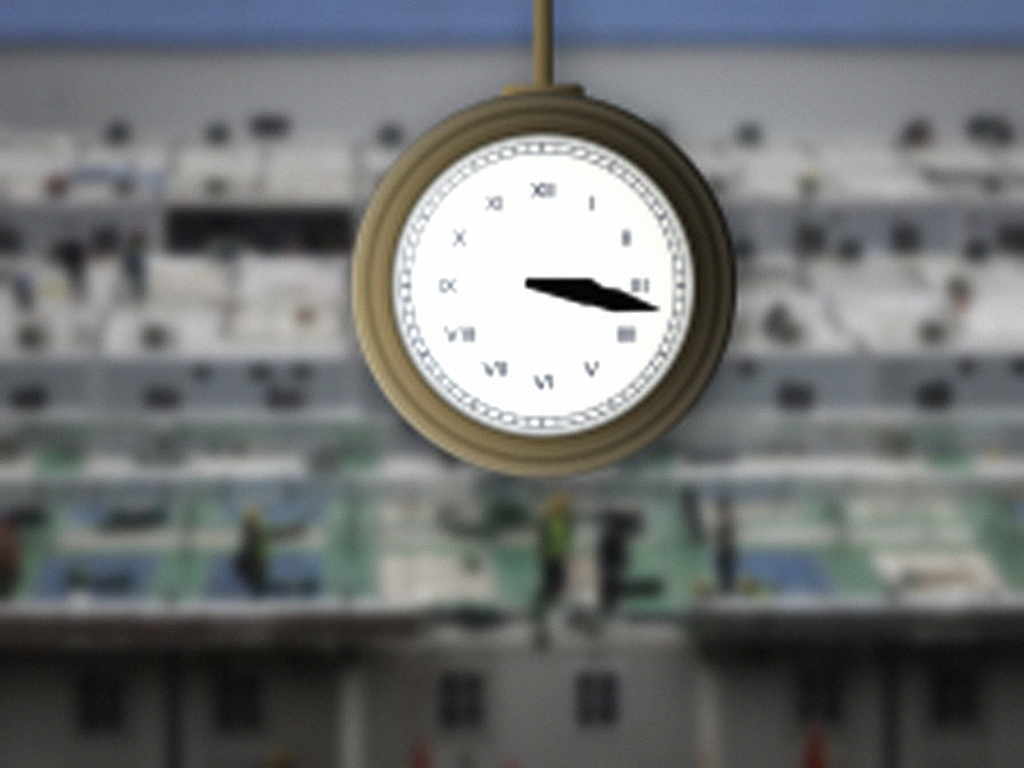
{"hour": 3, "minute": 17}
